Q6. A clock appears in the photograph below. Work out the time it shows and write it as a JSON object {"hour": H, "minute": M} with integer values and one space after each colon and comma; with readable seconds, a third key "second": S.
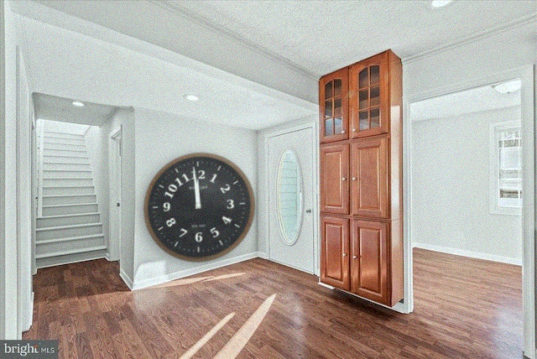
{"hour": 11, "minute": 59}
